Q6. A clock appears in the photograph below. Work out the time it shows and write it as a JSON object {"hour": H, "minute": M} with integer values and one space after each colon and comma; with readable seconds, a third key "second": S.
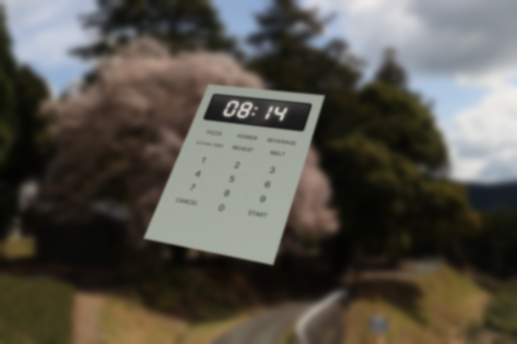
{"hour": 8, "minute": 14}
